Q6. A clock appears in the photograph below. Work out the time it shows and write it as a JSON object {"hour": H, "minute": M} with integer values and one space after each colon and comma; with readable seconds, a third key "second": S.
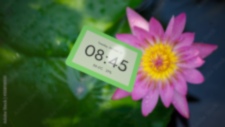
{"hour": 8, "minute": 45}
